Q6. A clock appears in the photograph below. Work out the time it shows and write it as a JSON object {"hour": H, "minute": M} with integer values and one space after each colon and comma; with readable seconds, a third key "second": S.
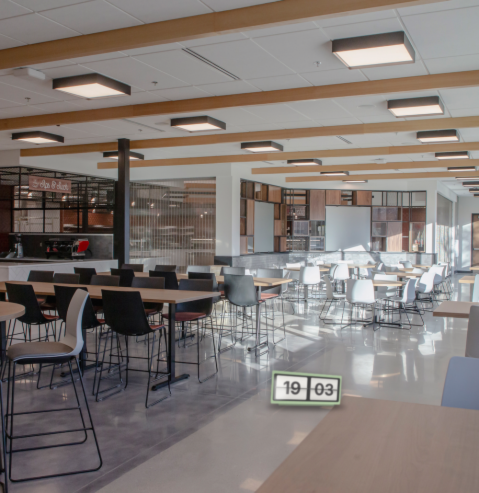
{"hour": 19, "minute": 3}
